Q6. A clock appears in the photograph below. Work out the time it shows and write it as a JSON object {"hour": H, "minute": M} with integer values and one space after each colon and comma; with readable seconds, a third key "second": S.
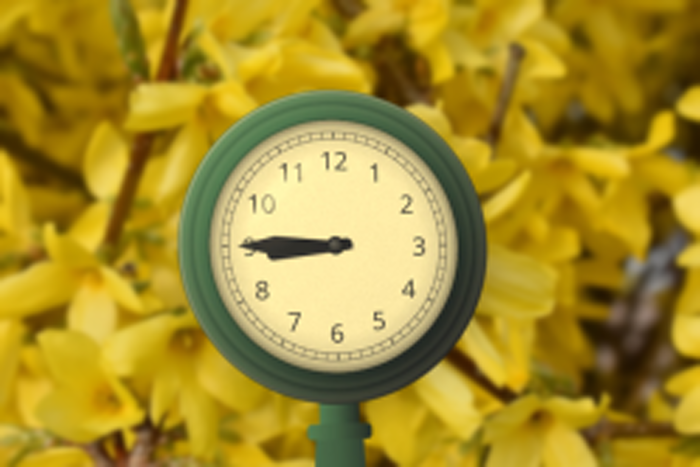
{"hour": 8, "minute": 45}
